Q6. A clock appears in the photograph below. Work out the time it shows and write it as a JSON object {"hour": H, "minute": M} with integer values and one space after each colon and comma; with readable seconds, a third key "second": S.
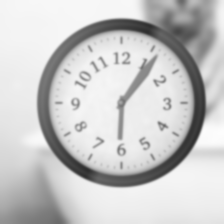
{"hour": 6, "minute": 6}
